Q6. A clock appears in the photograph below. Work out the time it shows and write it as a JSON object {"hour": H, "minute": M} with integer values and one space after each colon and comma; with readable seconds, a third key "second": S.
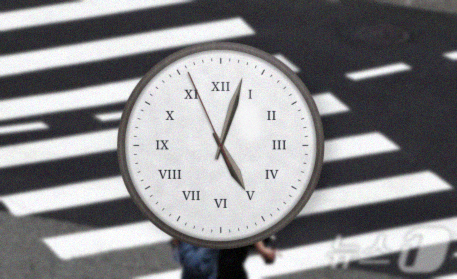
{"hour": 5, "minute": 2, "second": 56}
